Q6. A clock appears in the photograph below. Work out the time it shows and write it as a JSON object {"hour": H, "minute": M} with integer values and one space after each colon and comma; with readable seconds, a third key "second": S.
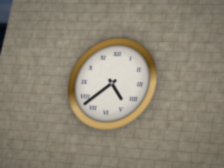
{"hour": 4, "minute": 38}
